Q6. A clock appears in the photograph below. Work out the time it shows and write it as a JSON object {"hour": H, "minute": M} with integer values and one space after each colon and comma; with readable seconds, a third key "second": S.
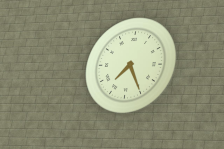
{"hour": 7, "minute": 25}
